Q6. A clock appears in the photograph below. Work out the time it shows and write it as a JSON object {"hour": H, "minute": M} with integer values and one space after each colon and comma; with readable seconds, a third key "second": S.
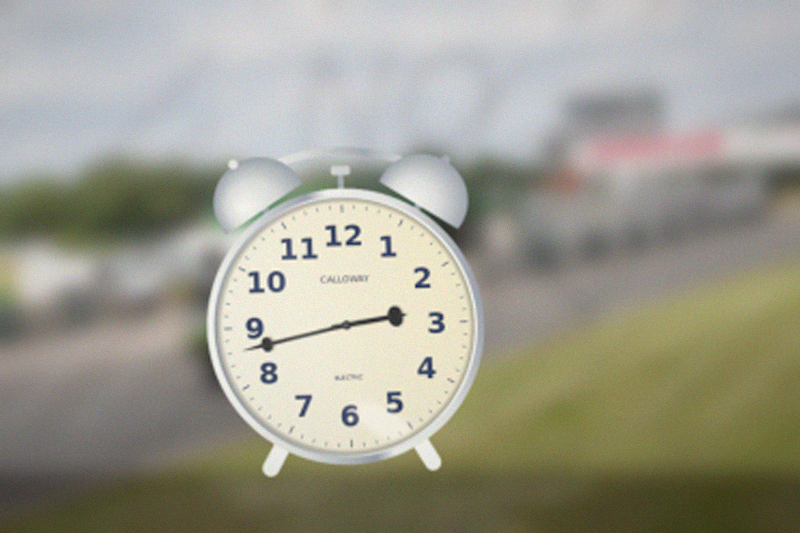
{"hour": 2, "minute": 43}
